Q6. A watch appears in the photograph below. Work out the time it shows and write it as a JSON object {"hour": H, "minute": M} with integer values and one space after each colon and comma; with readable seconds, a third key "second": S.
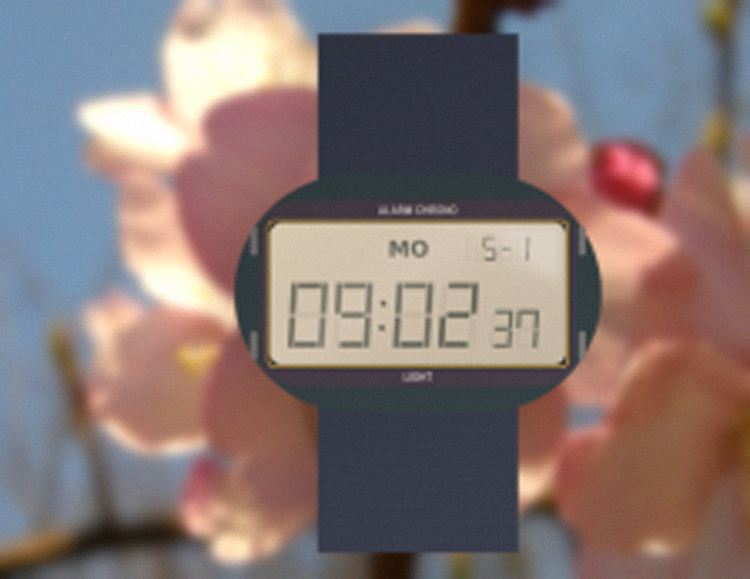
{"hour": 9, "minute": 2, "second": 37}
